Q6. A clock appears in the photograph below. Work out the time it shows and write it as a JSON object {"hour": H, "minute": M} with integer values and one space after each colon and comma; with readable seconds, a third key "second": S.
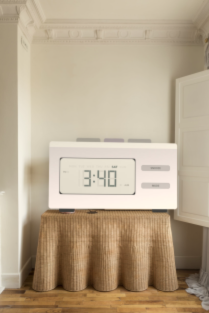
{"hour": 3, "minute": 40}
